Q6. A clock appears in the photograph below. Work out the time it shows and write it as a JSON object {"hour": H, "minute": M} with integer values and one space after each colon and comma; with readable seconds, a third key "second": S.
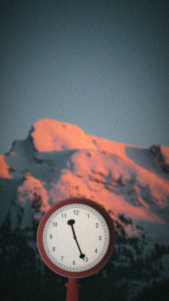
{"hour": 11, "minute": 26}
